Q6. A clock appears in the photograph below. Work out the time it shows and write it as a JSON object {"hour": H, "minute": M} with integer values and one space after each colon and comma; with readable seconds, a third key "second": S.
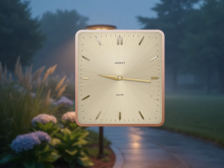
{"hour": 9, "minute": 16}
